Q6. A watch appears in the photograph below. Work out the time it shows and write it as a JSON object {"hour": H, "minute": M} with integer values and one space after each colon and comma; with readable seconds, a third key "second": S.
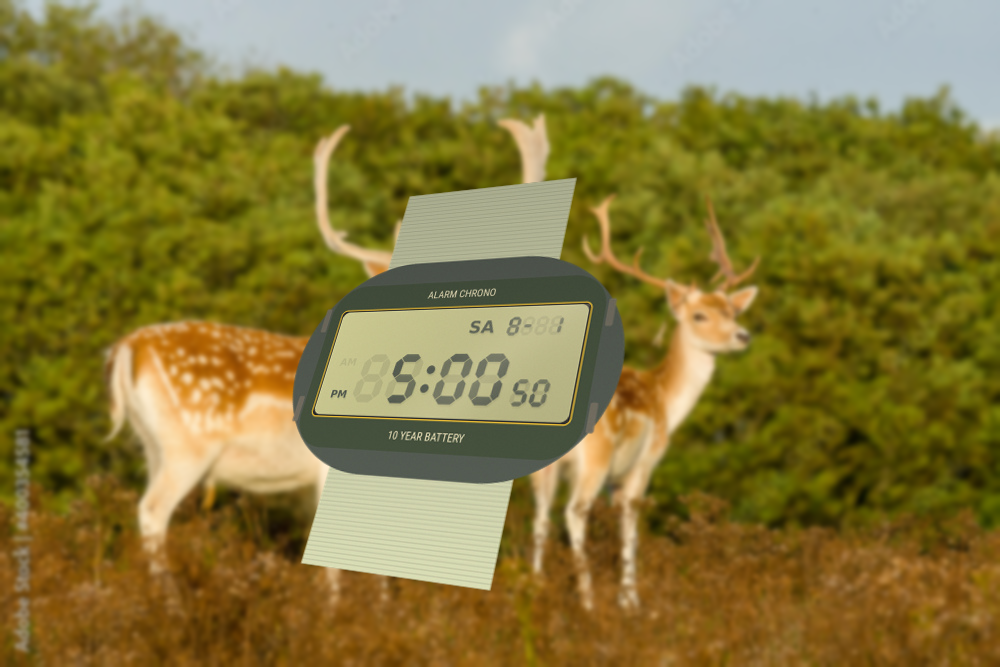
{"hour": 5, "minute": 0, "second": 50}
